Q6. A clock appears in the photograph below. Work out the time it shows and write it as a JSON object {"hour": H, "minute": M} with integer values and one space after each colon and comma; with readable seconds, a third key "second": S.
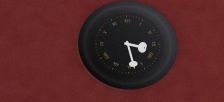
{"hour": 3, "minute": 28}
